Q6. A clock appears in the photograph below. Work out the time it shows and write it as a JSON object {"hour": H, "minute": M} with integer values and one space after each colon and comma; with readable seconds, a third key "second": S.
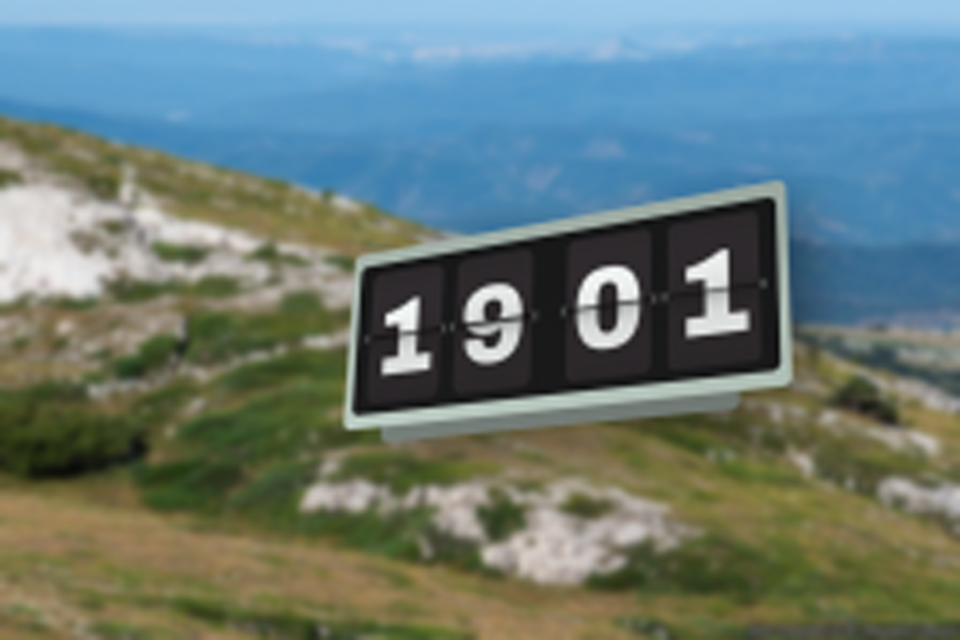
{"hour": 19, "minute": 1}
